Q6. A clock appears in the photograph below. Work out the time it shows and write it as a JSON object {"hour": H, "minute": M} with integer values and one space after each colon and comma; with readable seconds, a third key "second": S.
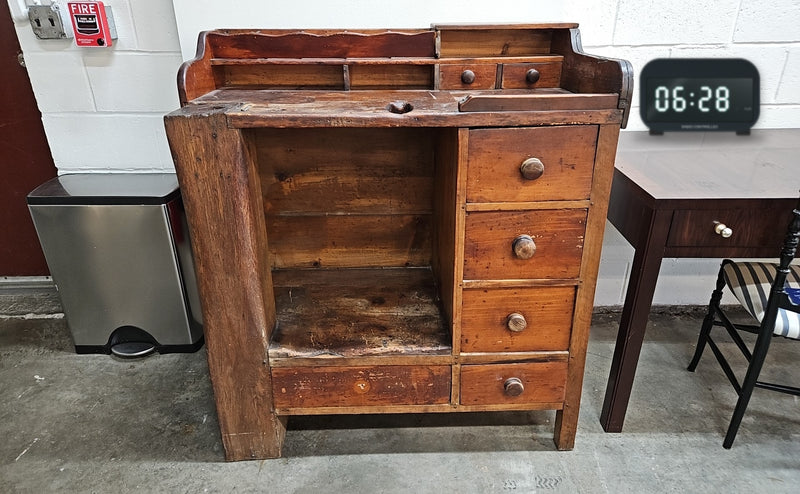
{"hour": 6, "minute": 28}
